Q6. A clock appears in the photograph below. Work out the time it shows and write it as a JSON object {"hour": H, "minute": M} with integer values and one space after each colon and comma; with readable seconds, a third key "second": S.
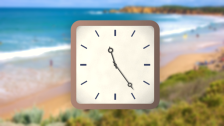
{"hour": 11, "minute": 24}
